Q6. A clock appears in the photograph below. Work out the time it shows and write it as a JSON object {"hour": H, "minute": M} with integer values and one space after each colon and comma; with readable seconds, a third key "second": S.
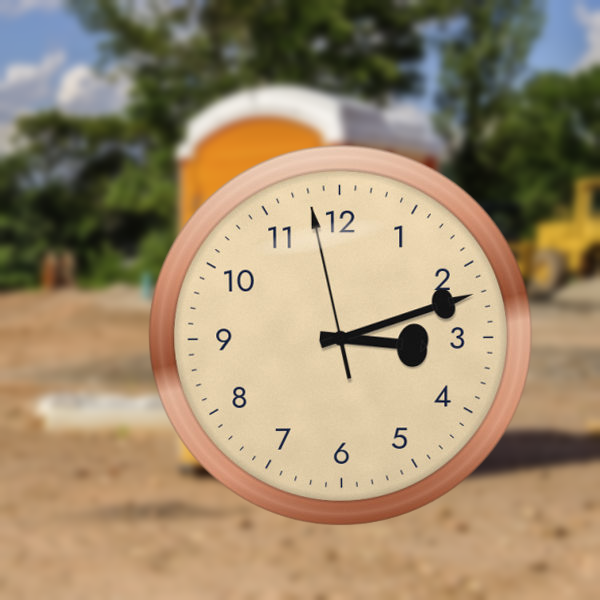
{"hour": 3, "minute": 11, "second": 58}
